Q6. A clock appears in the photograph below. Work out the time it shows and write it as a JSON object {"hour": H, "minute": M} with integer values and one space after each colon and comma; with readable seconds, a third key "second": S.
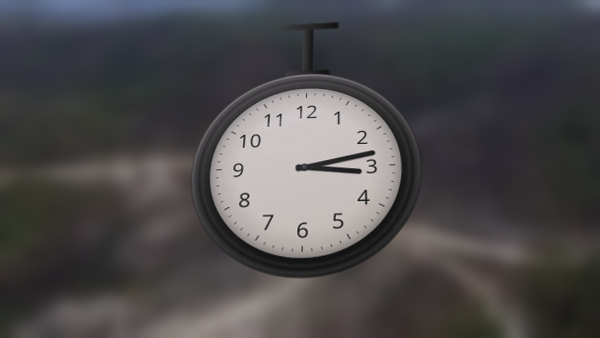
{"hour": 3, "minute": 13}
